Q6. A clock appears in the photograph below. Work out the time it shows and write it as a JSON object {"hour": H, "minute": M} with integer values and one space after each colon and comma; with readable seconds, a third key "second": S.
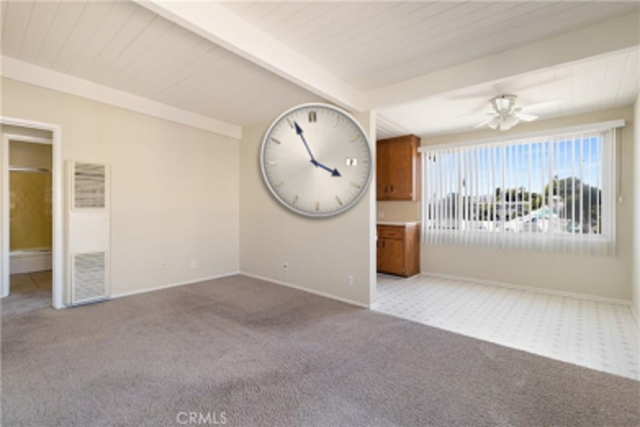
{"hour": 3, "minute": 56}
